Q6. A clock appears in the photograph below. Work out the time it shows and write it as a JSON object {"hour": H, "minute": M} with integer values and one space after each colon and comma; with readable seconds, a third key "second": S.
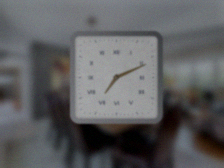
{"hour": 7, "minute": 11}
